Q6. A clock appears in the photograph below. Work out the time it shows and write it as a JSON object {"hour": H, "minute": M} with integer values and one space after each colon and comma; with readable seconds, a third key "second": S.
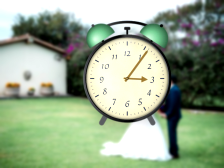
{"hour": 3, "minute": 6}
